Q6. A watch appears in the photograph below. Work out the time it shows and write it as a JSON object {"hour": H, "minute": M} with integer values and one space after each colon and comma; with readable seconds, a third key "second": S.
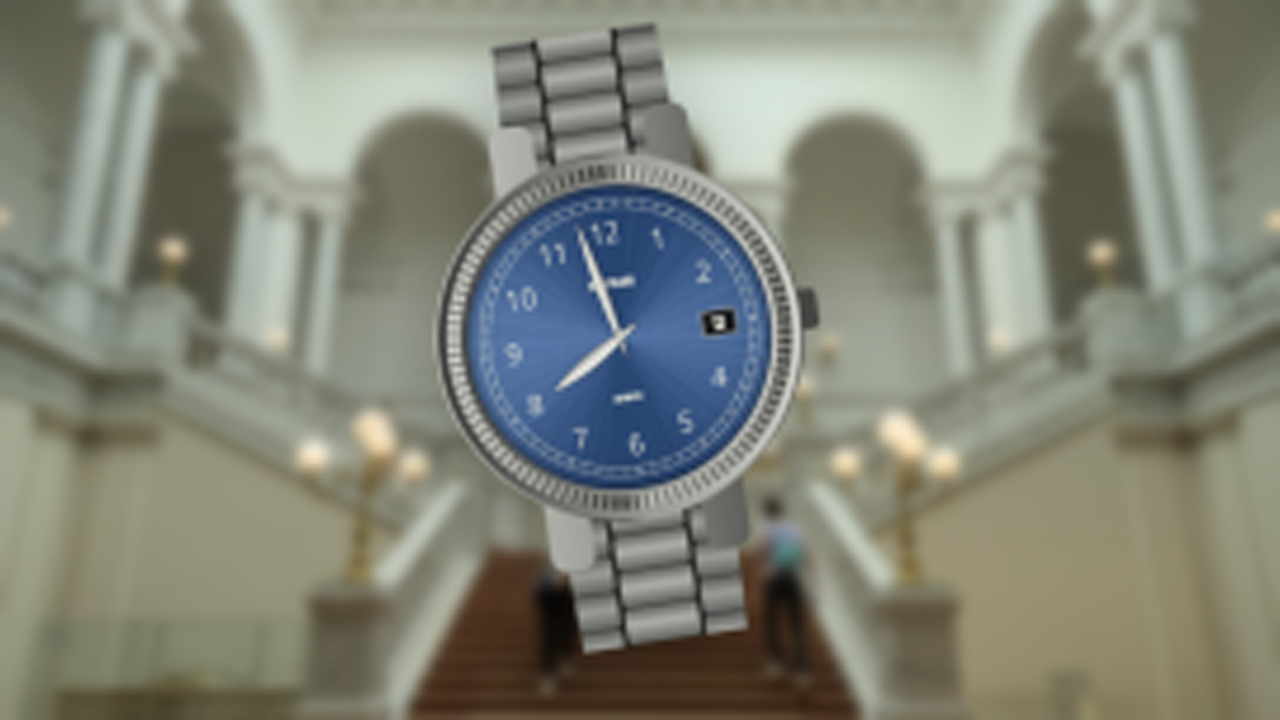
{"hour": 7, "minute": 58}
